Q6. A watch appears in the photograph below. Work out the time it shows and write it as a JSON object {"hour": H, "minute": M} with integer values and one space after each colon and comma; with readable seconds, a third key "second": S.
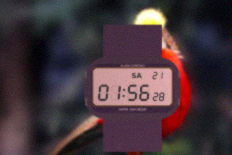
{"hour": 1, "minute": 56}
